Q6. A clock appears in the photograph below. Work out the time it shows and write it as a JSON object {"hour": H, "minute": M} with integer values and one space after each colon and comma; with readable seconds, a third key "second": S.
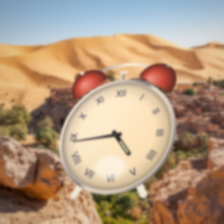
{"hour": 4, "minute": 44}
